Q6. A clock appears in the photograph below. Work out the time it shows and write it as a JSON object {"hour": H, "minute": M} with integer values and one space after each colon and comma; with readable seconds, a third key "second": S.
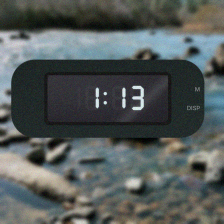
{"hour": 1, "minute": 13}
